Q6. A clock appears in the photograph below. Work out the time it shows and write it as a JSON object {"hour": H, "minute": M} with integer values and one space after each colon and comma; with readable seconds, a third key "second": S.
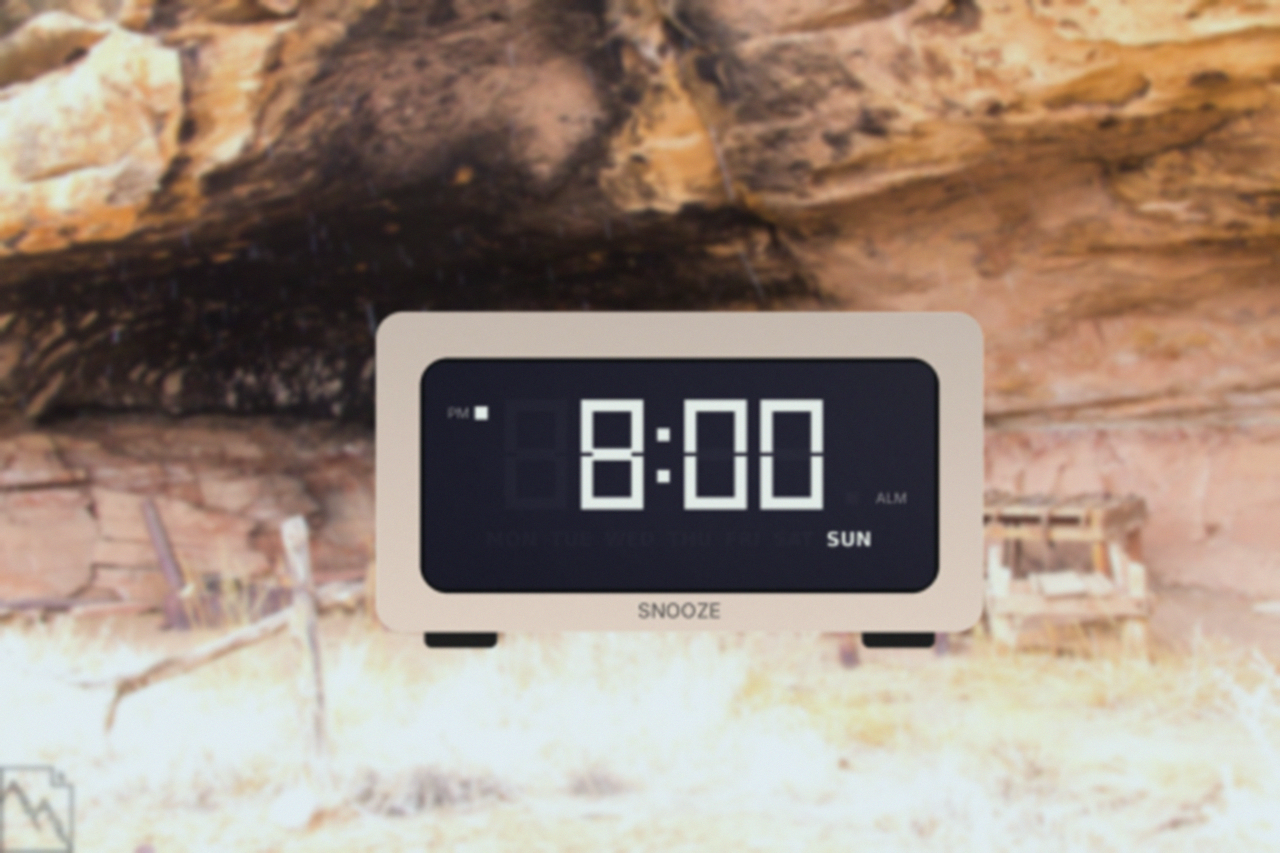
{"hour": 8, "minute": 0}
